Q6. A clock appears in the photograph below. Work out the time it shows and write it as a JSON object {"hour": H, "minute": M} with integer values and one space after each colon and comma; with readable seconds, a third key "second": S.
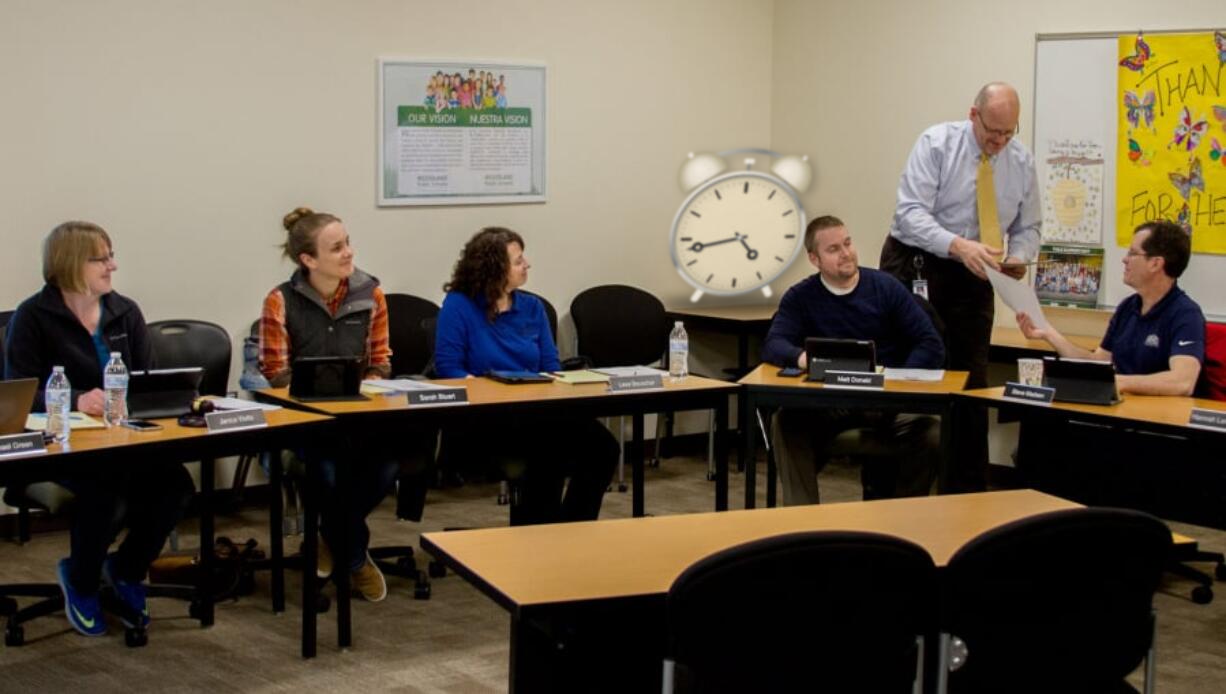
{"hour": 4, "minute": 43}
